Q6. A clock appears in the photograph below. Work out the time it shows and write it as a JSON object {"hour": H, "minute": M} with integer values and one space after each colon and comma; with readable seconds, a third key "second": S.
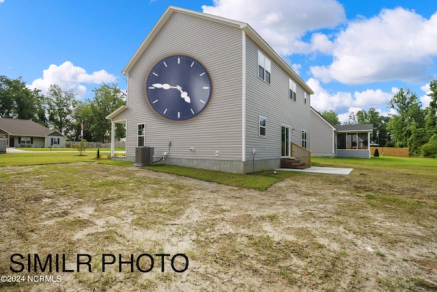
{"hour": 4, "minute": 46}
